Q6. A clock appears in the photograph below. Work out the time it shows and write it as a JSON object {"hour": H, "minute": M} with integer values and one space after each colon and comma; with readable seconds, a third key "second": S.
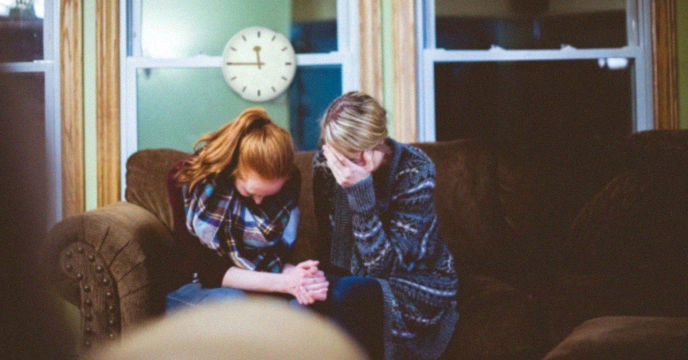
{"hour": 11, "minute": 45}
